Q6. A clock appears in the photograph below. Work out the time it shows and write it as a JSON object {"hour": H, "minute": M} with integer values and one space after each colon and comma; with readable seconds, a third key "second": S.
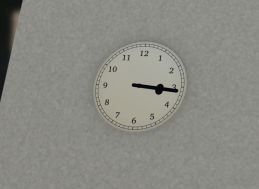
{"hour": 3, "minute": 16}
